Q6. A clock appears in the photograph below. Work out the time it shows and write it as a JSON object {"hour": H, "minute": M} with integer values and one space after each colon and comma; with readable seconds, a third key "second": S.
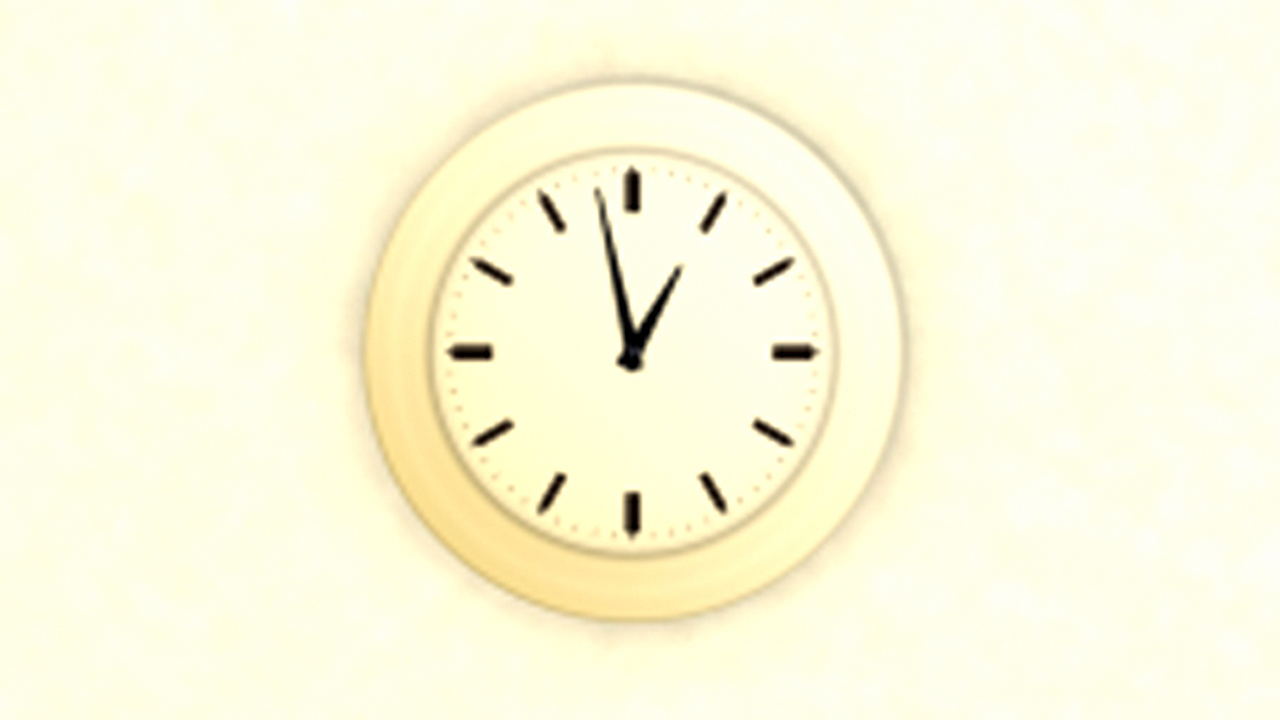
{"hour": 12, "minute": 58}
